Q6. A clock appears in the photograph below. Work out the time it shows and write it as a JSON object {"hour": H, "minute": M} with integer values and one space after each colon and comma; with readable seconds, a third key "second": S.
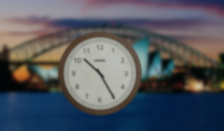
{"hour": 10, "minute": 25}
